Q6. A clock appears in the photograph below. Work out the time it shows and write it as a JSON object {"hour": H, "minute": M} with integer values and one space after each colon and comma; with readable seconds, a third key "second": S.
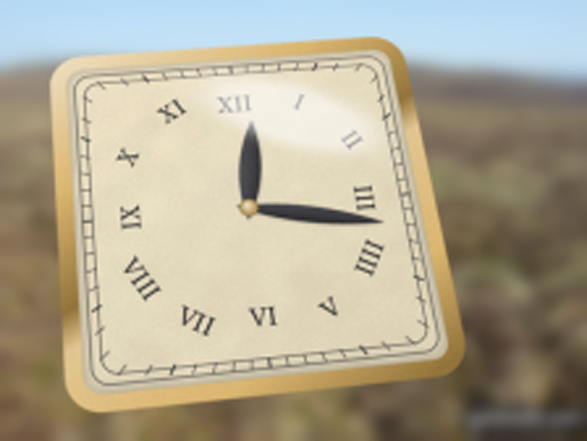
{"hour": 12, "minute": 17}
